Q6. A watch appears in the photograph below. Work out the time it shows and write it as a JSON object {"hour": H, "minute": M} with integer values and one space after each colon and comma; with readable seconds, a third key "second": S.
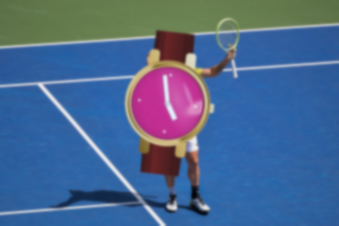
{"hour": 4, "minute": 58}
